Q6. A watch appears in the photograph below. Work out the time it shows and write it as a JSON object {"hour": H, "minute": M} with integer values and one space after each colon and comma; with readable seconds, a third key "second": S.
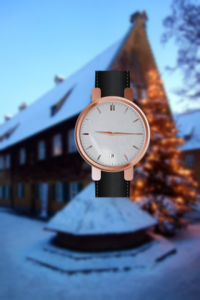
{"hour": 9, "minute": 15}
